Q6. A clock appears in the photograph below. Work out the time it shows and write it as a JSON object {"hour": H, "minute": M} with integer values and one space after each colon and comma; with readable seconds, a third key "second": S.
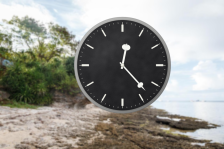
{"hour": 12, "minute": 23}
